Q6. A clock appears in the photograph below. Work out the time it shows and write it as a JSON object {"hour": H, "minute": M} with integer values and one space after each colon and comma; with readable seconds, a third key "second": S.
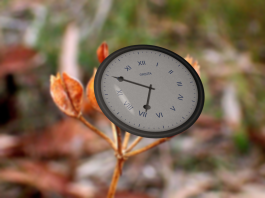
{"hour": 6, "minute": 50}
